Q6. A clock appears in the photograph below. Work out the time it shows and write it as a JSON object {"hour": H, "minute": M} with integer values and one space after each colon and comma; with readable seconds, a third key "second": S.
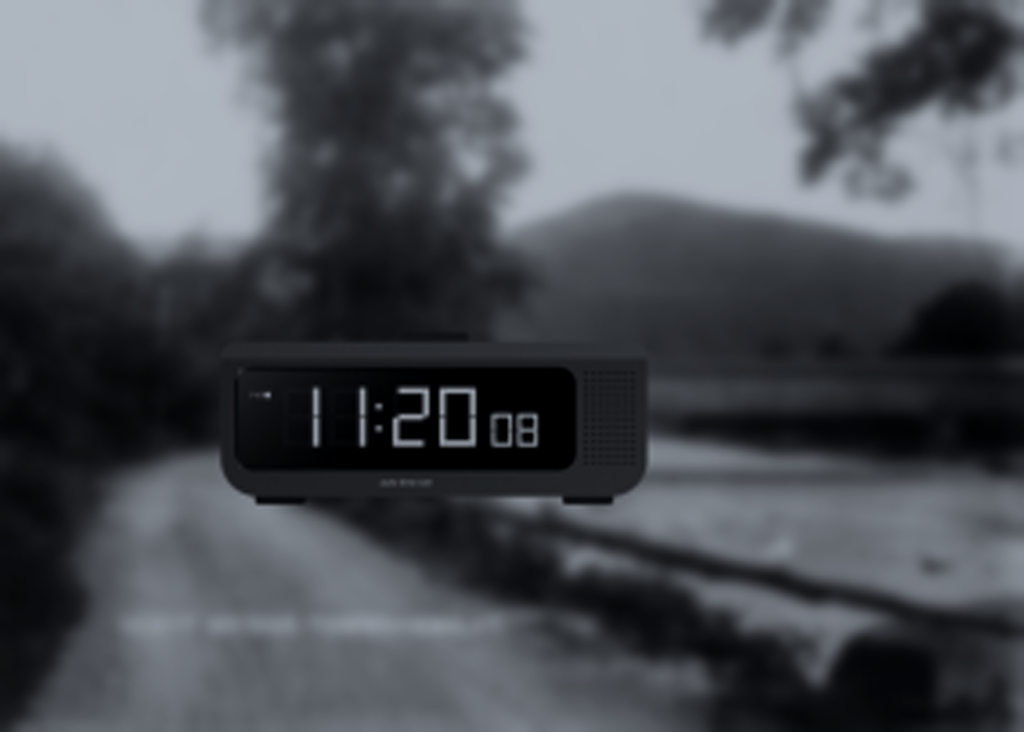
{"hour": 11, "minute": 20, "second": 8}
